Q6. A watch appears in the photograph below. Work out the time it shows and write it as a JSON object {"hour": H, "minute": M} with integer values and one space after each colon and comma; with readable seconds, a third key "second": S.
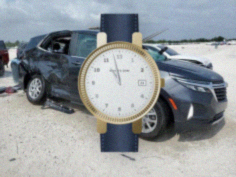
{"hour": 10, "minute": 58}
